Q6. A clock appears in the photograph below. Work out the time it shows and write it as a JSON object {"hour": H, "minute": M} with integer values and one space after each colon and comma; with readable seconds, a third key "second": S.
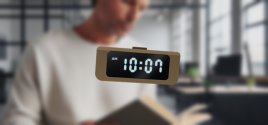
{"hour": 10, "minute": 7}
